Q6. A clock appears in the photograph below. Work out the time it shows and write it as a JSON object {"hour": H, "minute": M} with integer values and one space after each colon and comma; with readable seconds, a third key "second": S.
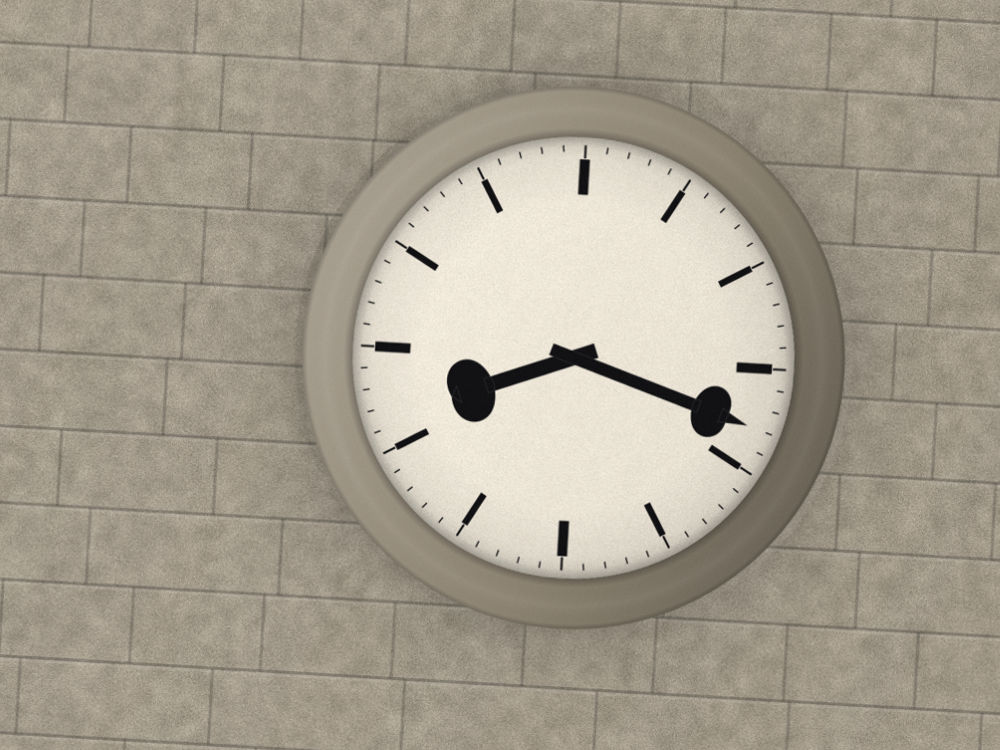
{"hour": 8, "minute": 18}
